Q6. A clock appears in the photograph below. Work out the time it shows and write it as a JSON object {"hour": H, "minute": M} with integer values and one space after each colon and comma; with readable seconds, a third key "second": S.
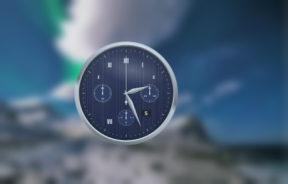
{"hour": 2, "minute": 26}
